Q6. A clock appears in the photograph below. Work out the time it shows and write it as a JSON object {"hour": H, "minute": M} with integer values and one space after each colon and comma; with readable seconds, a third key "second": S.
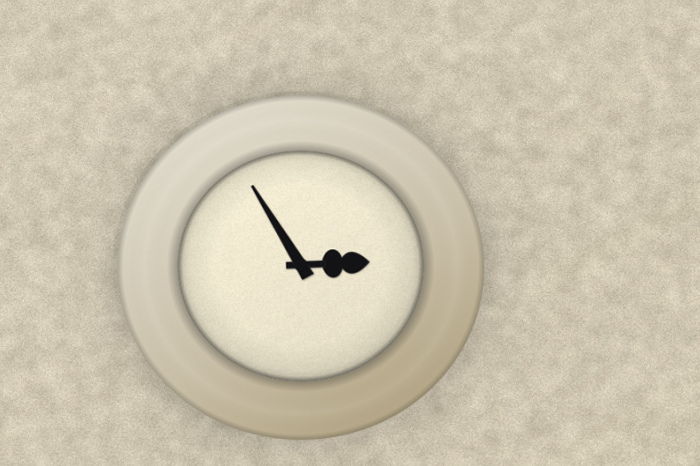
{"hour": 2, "minute": 55}
